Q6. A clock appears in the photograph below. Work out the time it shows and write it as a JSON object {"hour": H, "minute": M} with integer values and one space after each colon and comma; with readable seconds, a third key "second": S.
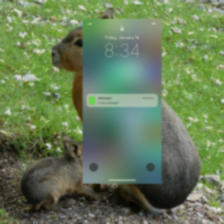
{"hour": 8, "minute": 34}
